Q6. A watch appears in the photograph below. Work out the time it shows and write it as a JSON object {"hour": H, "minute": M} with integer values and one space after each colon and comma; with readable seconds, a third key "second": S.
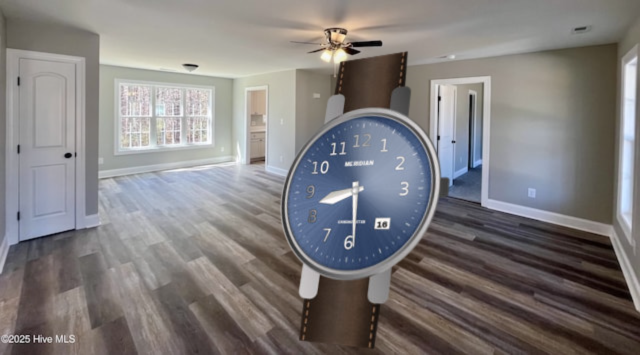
{"hour": 8, "minute": 29}
